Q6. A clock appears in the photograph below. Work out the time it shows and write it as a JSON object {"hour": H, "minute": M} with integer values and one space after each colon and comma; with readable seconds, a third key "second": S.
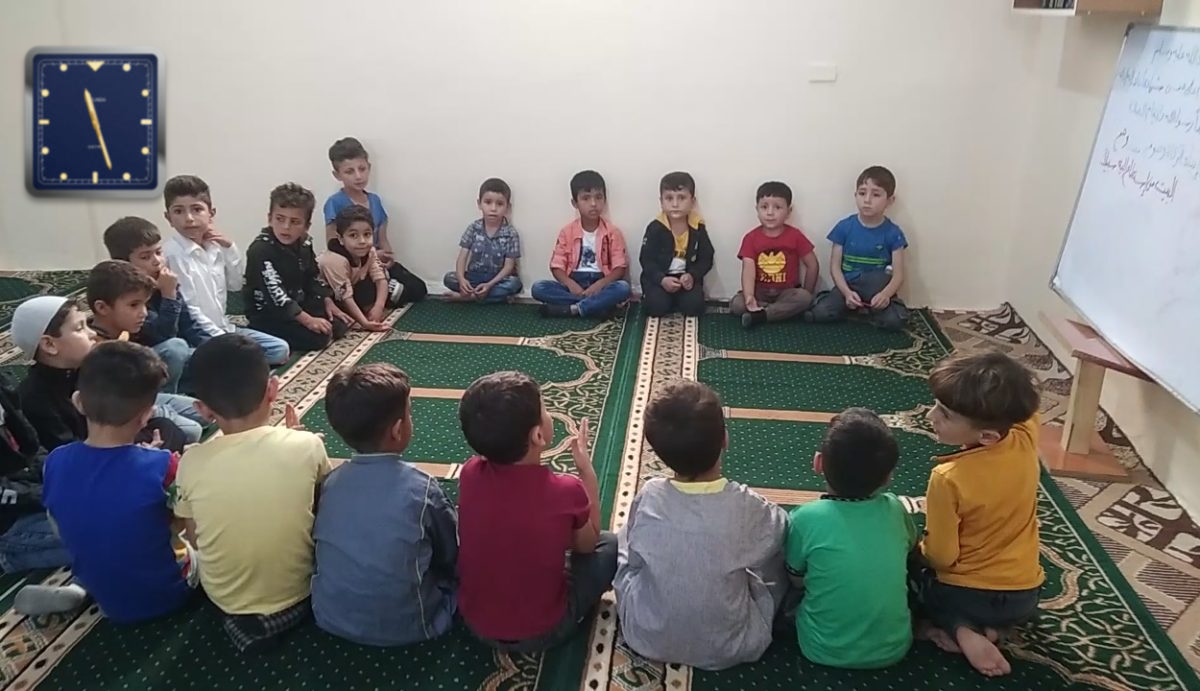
{"hour": 11, "minute": 27}
